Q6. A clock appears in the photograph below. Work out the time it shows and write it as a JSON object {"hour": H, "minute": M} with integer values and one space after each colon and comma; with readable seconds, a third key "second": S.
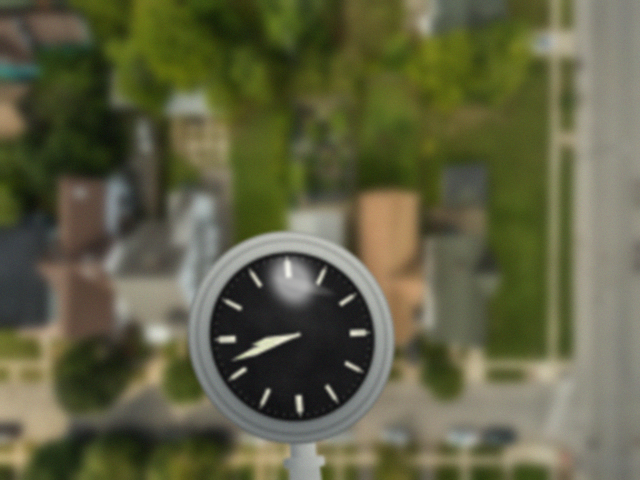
{"hour": 8, "minute": 42}
